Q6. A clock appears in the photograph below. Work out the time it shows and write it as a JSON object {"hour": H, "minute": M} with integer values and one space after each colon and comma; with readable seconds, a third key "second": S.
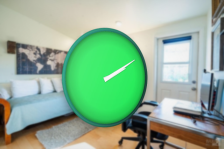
{"hour": 2, "minute": 10}
